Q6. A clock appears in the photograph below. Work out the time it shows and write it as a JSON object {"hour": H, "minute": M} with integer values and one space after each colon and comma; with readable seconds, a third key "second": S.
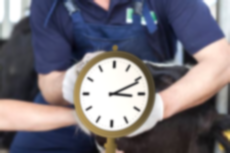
{"hour": 3, "minute": 11}
